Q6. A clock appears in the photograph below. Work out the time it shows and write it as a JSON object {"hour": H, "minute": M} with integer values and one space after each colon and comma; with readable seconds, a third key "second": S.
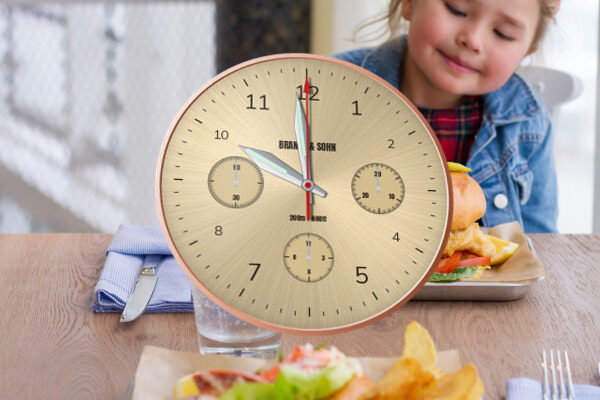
{"hour": 9, "minute": 59}
